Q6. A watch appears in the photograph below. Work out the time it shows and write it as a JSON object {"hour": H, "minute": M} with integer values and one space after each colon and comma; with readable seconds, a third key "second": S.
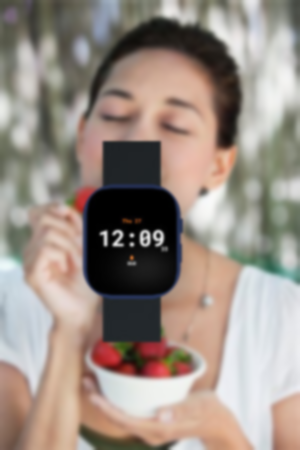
{"hour": 12, "minute": 9}
